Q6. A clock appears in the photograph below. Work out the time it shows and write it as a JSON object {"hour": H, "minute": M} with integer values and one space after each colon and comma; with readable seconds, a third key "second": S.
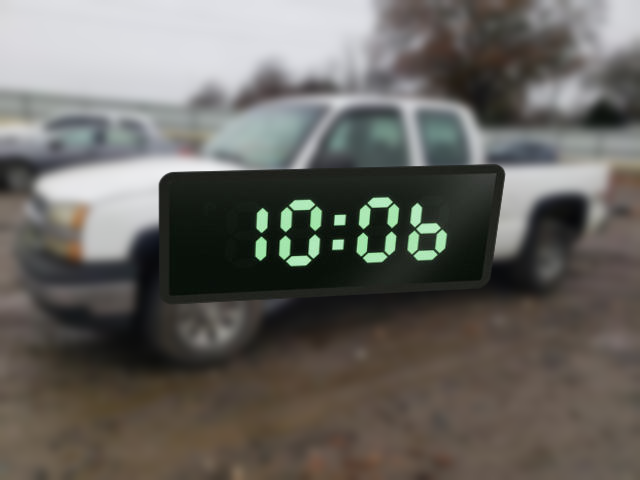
{"hour": 10, "minute": 6}
